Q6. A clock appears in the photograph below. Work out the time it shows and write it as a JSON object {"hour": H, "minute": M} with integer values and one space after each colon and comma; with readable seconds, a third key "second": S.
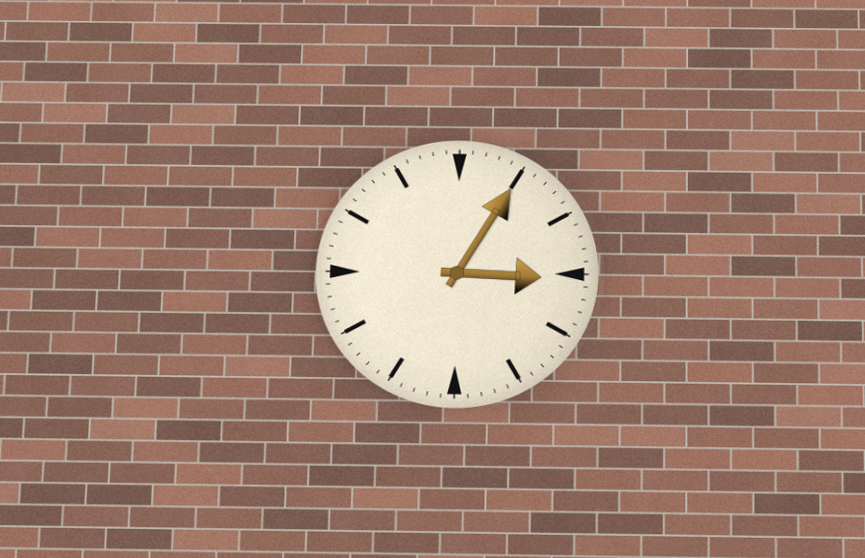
{"hour": 3, "minute": 5}
